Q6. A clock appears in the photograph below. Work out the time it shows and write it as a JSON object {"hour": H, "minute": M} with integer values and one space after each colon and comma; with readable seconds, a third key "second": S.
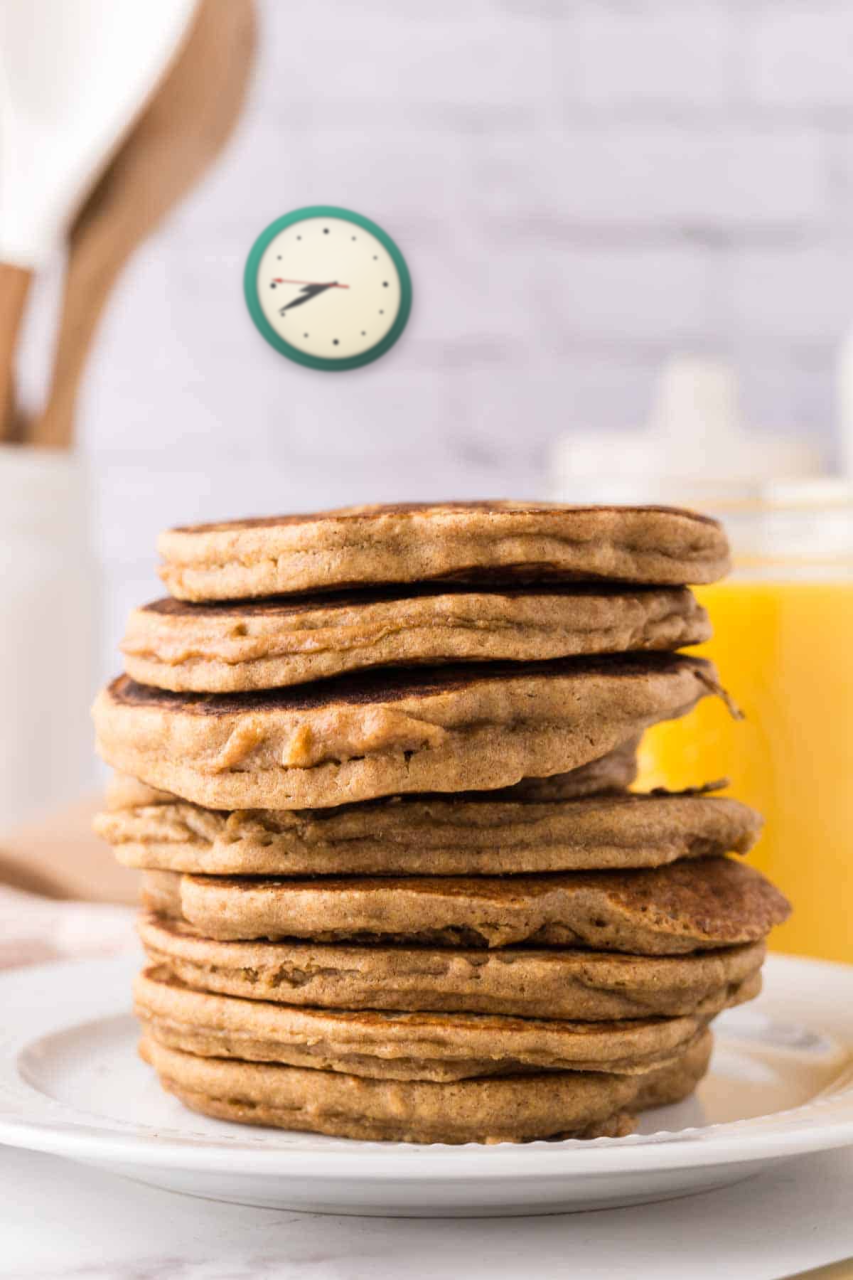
{"hour": 8, "minute": 40, "second": 46}
